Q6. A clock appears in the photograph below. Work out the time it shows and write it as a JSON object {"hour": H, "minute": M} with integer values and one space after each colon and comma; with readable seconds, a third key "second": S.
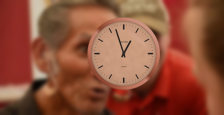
{"hour": 12, "minute": 57}
